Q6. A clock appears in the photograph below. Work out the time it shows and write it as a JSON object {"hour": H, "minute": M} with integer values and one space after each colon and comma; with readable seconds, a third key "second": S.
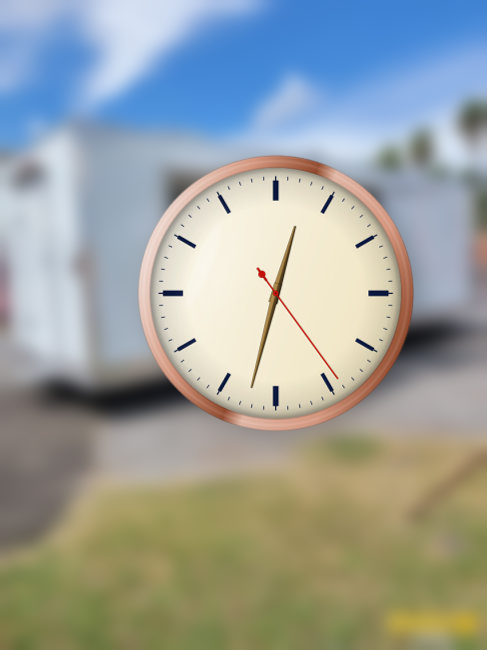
{"hour": 12, "minute": 32, "second": 24}
